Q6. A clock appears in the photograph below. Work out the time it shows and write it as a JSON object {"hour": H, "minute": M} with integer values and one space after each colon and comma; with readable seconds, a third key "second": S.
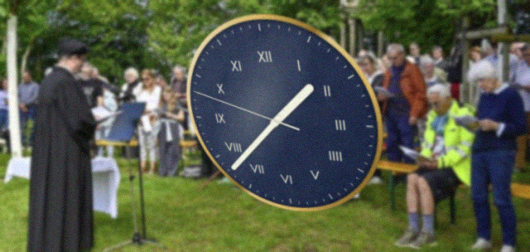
{"hour": 1, "minute": 37, "second": 48}
